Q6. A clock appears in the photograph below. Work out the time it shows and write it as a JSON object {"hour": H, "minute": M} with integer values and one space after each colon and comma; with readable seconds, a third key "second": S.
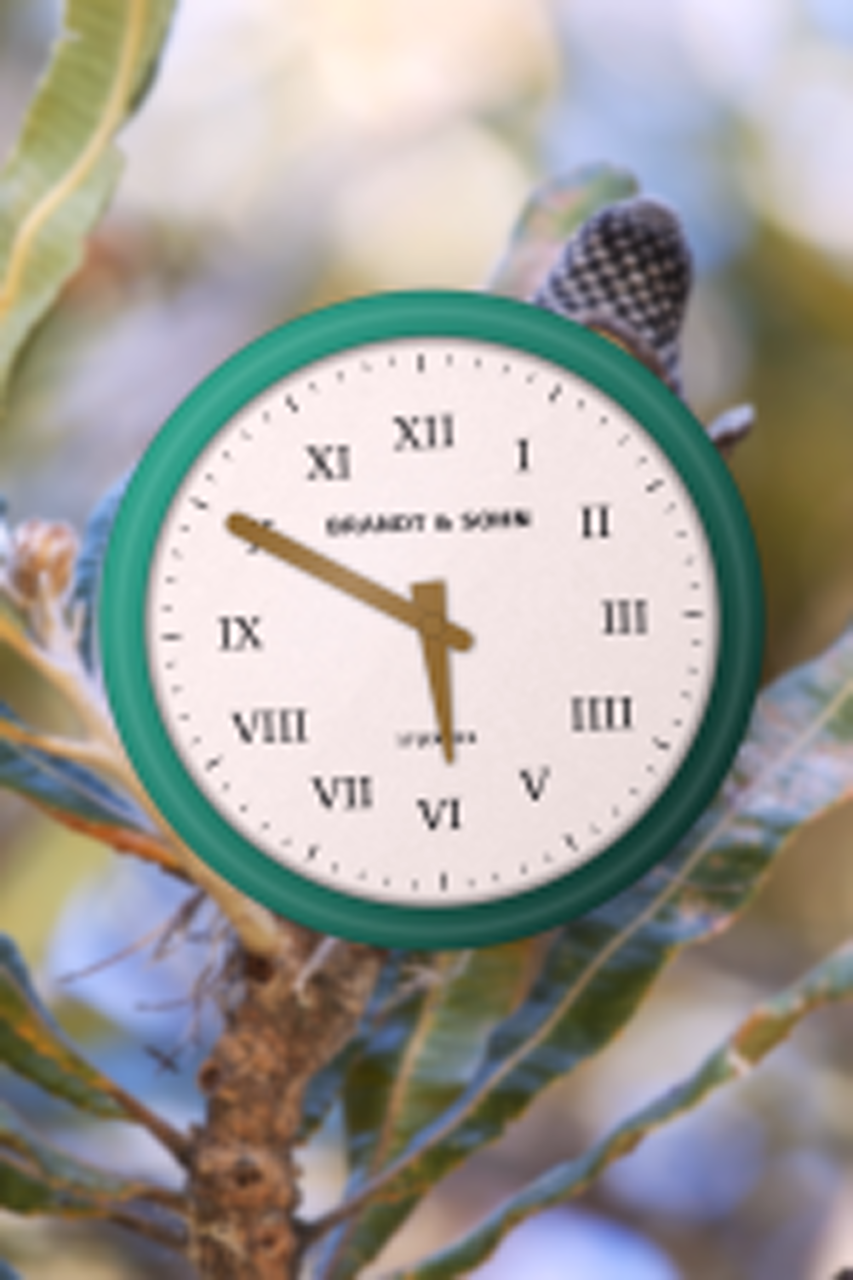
{"hour": 5, "minute": 50}
